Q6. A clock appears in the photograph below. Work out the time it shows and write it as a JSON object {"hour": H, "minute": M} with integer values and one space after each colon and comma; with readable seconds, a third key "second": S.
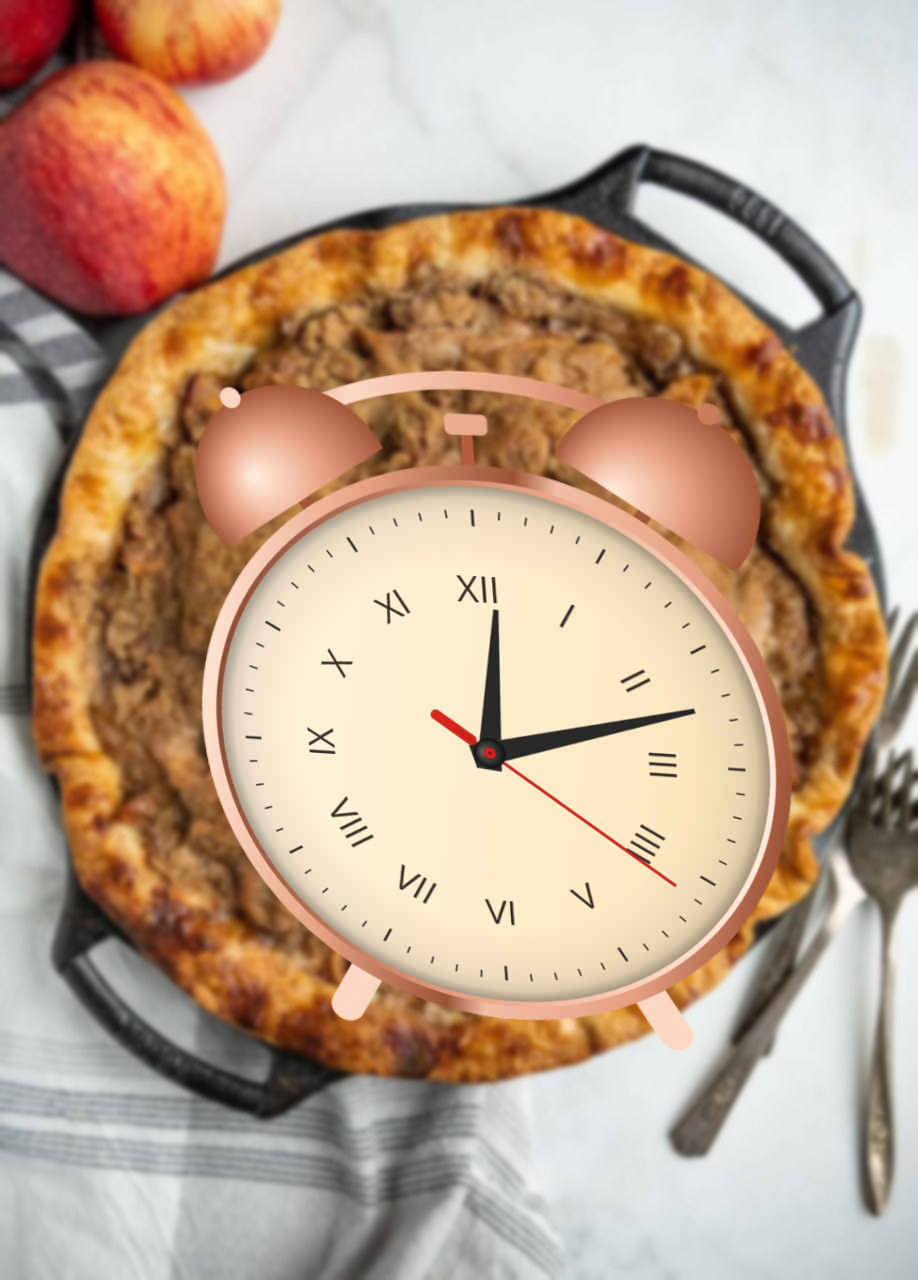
{"hour": 12, "minute": 12, "second": 21}
